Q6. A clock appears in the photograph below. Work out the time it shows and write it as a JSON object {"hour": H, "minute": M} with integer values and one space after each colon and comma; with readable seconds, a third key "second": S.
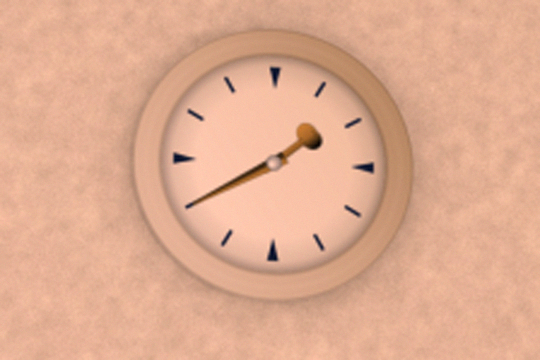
{"hour": 1, "minute": 40}
